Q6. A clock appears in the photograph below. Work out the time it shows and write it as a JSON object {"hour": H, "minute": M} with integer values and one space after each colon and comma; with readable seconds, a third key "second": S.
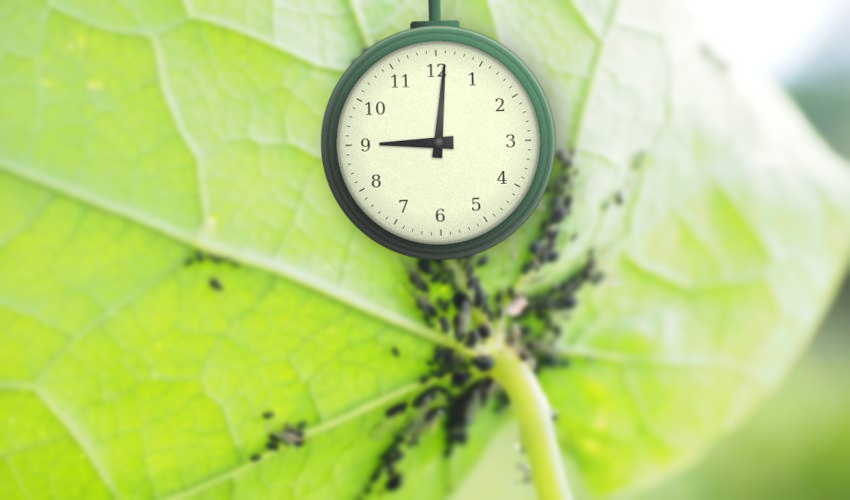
{"hour": 9, "minute": 1}
